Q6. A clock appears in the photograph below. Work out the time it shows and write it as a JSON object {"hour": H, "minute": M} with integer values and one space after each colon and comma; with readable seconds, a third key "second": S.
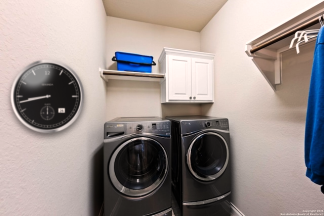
{"hour": 8, "minute": 43}
